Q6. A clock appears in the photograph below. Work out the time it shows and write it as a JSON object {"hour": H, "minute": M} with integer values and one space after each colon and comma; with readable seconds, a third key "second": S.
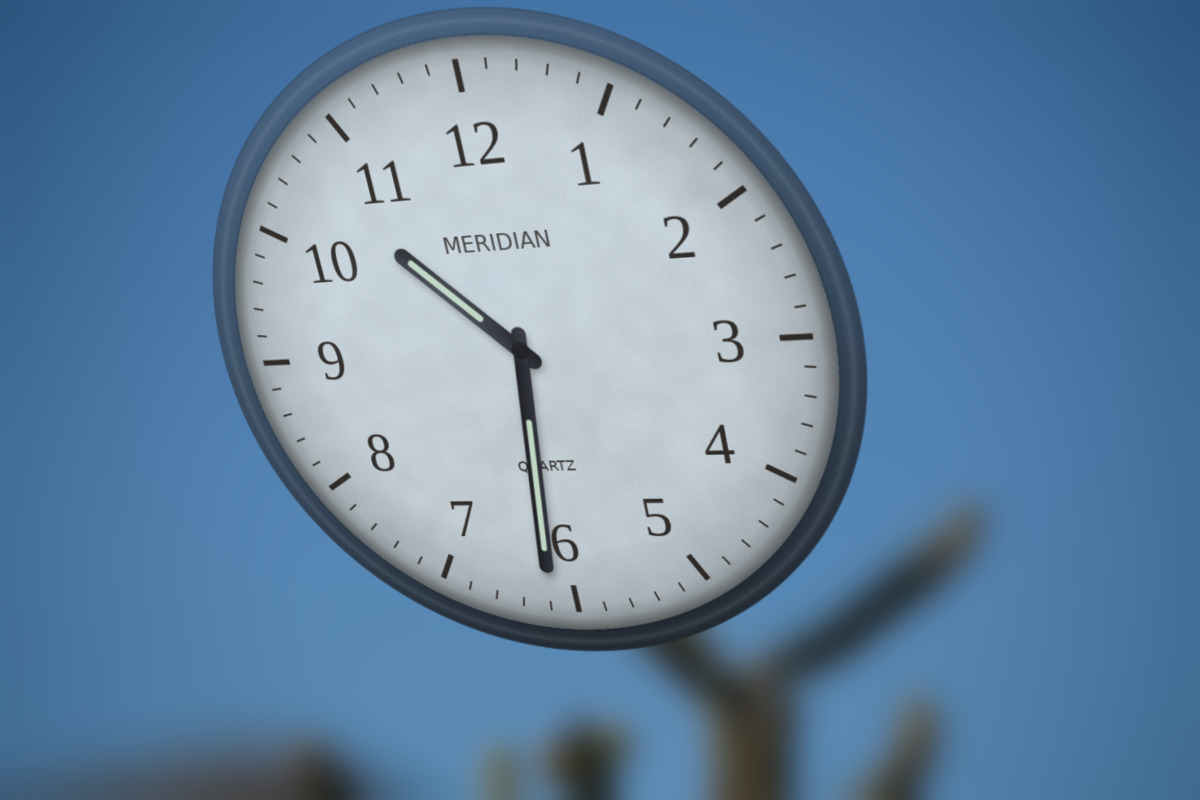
{"hour": 10, "minute": 31}
